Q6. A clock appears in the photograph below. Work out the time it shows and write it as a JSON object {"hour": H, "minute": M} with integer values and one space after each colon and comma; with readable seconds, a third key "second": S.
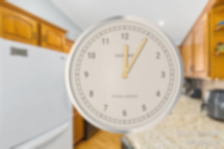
{"hour": 12, "minute": 5}
